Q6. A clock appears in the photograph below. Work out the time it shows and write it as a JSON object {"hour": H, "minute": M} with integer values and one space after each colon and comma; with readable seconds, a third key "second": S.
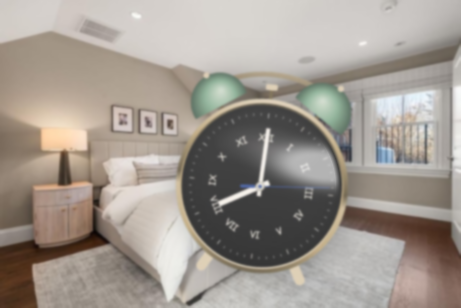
{"hour": 8, "minute": 0, "second": 14}
